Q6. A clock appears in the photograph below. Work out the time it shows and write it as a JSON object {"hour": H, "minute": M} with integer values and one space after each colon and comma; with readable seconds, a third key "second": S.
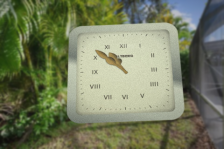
{"hour": 10, "minute": 52}
